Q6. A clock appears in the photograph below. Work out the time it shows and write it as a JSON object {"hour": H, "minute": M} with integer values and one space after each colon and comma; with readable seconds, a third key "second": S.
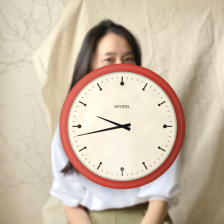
{"hour": 9, "minute": 43}
